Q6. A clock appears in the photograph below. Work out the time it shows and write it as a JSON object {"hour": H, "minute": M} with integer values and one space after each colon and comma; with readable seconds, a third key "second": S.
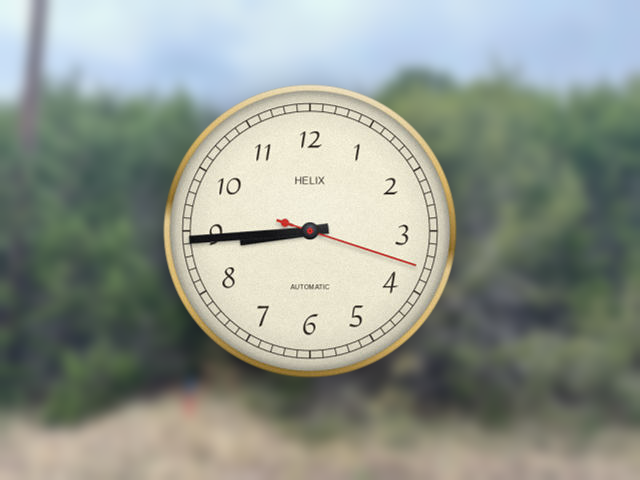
{"hour": 8, "minute": 44, "second": 18}
